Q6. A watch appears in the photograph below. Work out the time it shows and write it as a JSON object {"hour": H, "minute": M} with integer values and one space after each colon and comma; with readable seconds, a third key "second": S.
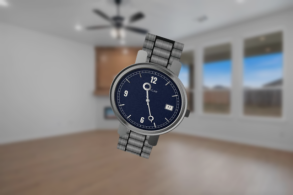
{"hour": 11, "minute": 26}
